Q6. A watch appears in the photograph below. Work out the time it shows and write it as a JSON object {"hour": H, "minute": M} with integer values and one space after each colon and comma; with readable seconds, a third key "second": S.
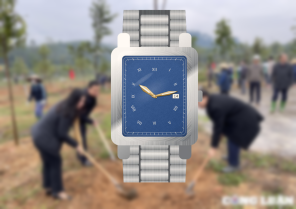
{"hour": 10, "minute": 13}
